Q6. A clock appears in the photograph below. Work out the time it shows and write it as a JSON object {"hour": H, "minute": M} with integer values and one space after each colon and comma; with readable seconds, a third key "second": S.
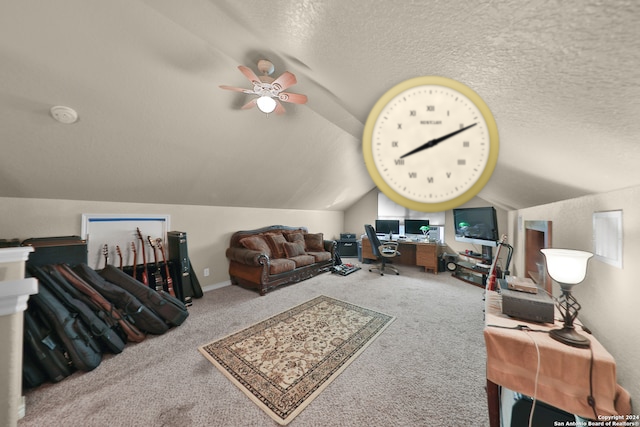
{"hour": 8, "minute": 11}
